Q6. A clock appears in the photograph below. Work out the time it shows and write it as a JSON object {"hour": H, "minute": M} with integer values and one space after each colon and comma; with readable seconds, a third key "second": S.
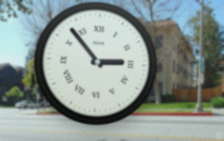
{"hour": 2, "minute": 53}
